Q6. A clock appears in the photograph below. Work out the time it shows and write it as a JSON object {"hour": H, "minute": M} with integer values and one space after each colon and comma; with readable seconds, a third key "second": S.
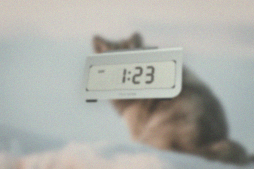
{"hour": 1, "minute": 23}
